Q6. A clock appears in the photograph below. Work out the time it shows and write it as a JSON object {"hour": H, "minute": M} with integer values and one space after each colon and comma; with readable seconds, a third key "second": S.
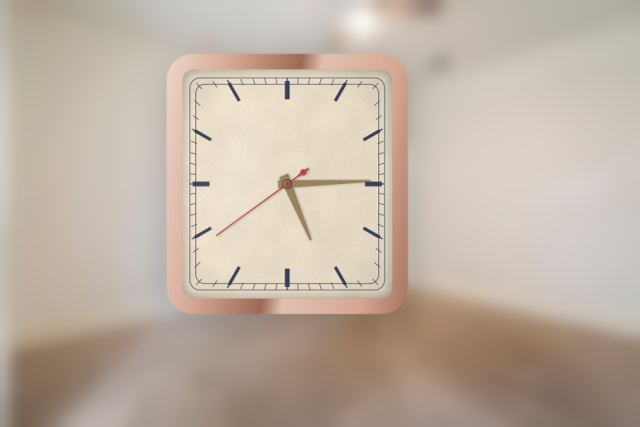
{"hour": 5, "minute": 14, "second": 39}
